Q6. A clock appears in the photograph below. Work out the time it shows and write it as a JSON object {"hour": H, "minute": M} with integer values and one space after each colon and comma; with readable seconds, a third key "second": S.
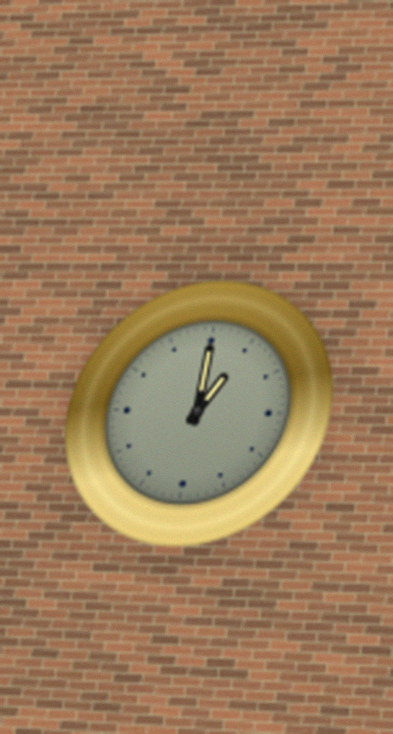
{"hour": 1, "minute": 0}
